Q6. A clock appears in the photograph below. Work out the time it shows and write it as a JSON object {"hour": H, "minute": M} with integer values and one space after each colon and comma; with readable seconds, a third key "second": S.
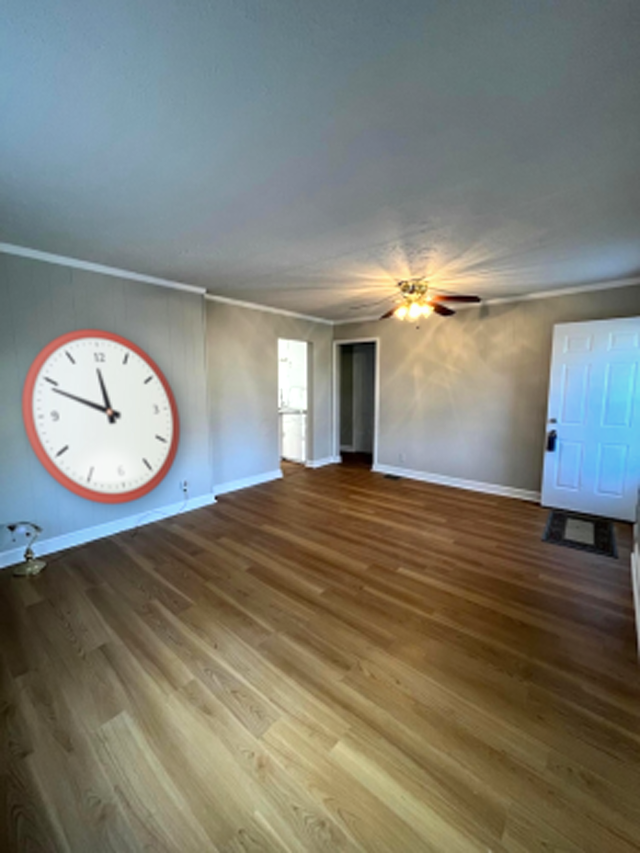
{"hour": 11, "minute": 49}
